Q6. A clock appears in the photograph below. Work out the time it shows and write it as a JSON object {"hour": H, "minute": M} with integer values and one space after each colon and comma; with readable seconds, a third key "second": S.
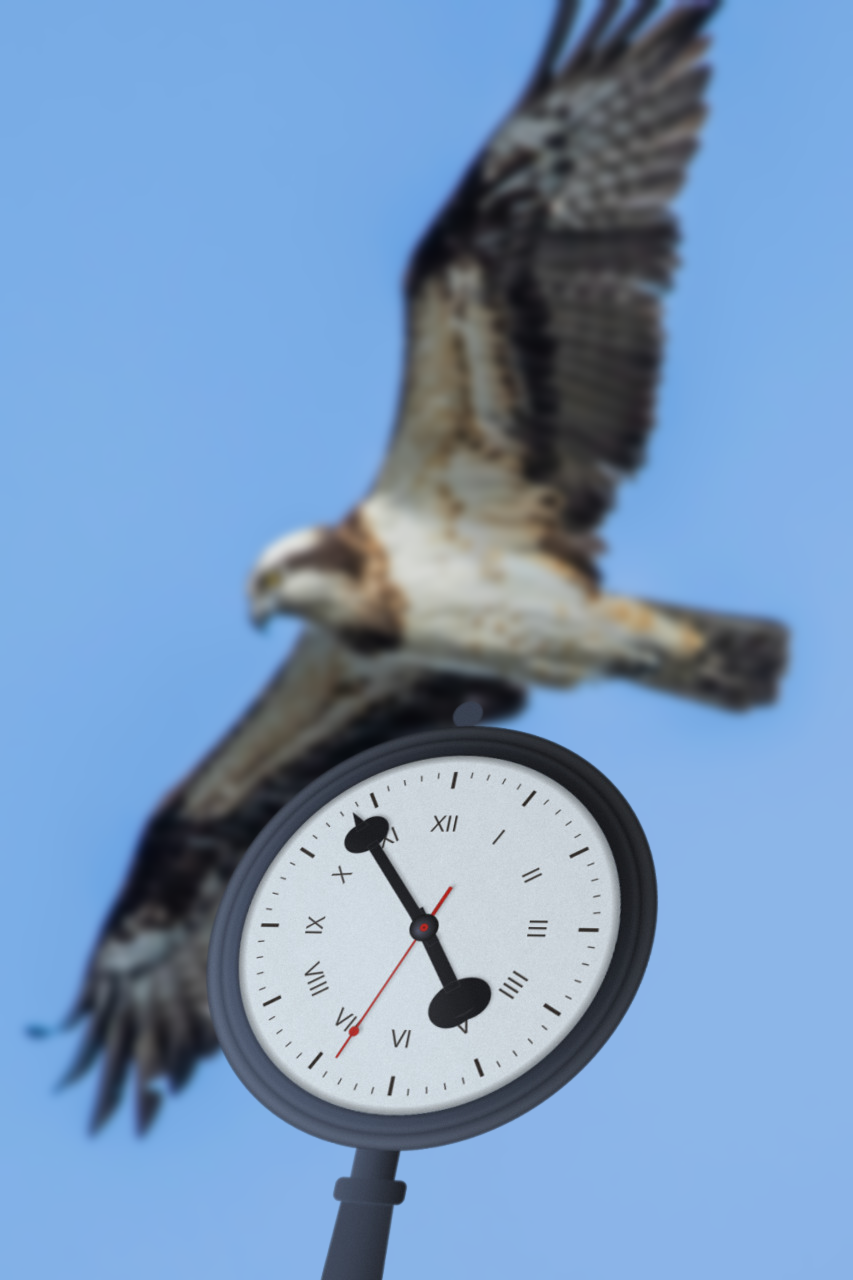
{"hour": 4, "minute": 53, "second": 34}
